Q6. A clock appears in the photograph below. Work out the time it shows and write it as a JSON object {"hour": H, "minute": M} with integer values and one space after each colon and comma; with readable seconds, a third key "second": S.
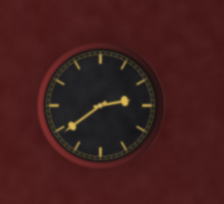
{"hour": 2, "minute": 39}
